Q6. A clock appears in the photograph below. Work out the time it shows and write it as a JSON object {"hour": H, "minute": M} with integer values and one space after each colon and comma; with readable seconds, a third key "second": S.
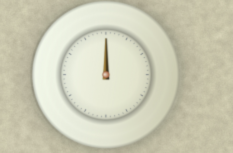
{"hour": 12, "minute": 0}
